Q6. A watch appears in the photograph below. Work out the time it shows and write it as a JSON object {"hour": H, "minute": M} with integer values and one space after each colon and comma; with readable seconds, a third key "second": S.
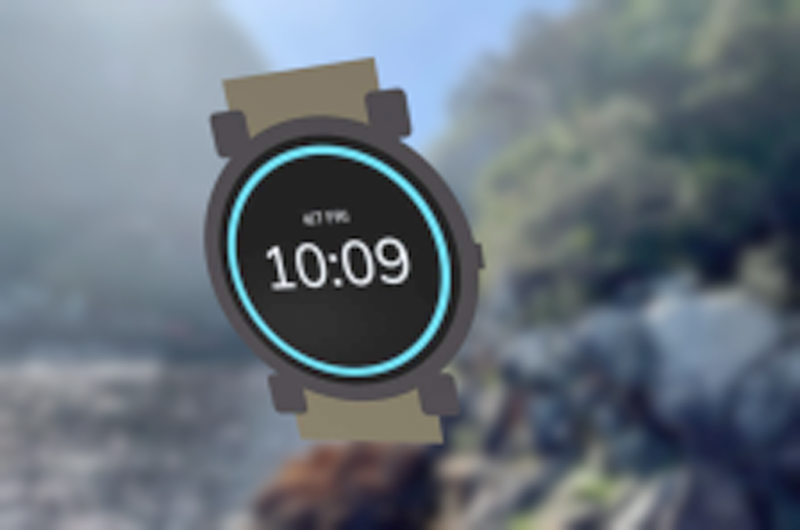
{"hour": 10, "minute": 9}
